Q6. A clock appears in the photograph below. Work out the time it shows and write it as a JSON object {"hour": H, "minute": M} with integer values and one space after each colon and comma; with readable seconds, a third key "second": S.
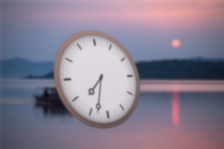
{"hour": 7, "minute": 33}
